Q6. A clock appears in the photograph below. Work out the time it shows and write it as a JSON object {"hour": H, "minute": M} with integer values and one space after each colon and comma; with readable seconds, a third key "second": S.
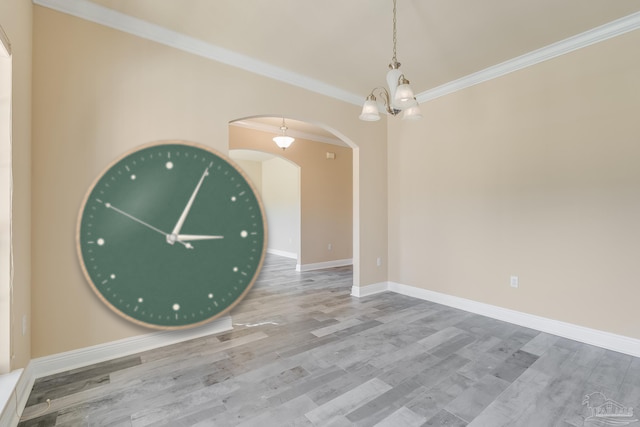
{"hour": 3, "minute": 4, "second": 50}
